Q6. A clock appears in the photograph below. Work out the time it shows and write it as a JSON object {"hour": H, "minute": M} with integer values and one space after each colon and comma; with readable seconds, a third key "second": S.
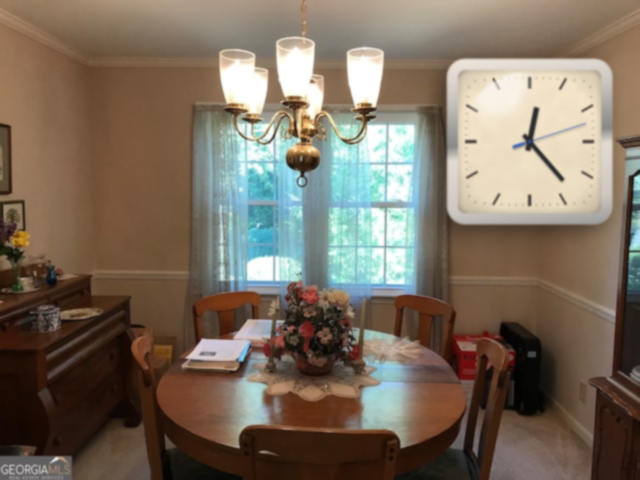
{"hour": 12, "minute": 23, "second": 12}
